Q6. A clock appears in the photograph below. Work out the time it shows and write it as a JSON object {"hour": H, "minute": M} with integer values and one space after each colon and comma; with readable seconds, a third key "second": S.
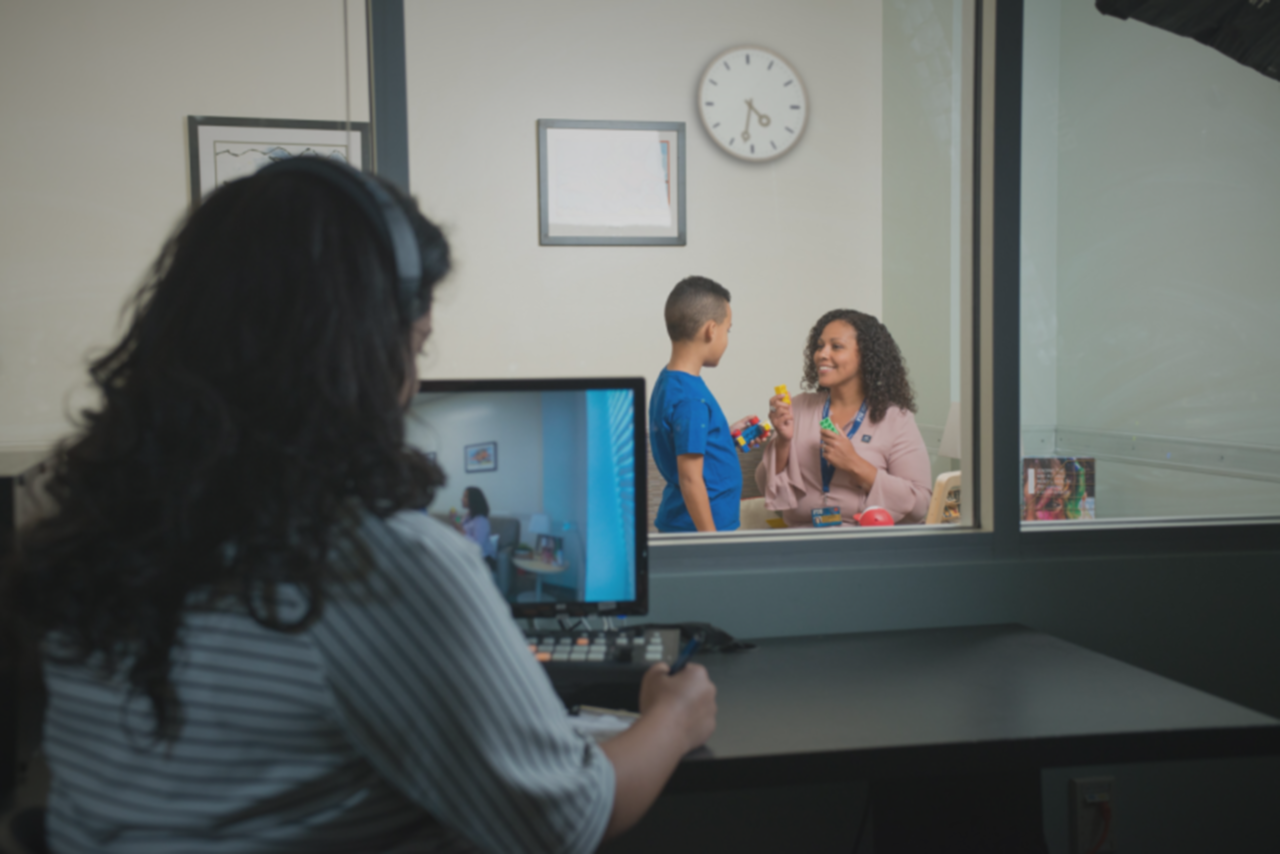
{"hour": 4, "minute": 32}
